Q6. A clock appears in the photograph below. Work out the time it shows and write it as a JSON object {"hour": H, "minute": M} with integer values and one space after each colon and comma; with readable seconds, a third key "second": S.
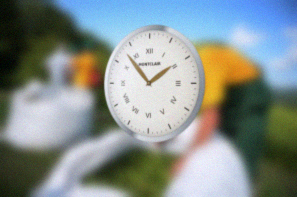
{"hour": 1, "minute": 53}
